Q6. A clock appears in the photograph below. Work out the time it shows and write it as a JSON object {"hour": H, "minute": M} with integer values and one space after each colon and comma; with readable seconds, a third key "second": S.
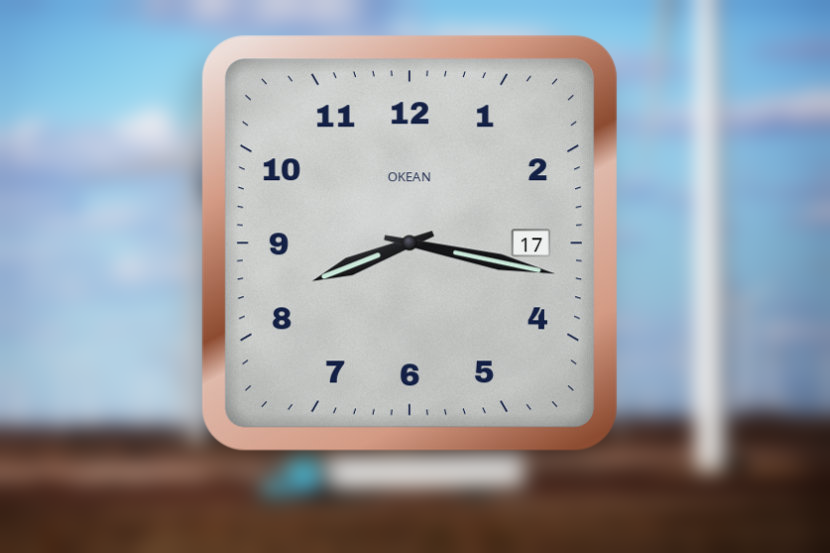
{"hour": 8, "minute": 17}
